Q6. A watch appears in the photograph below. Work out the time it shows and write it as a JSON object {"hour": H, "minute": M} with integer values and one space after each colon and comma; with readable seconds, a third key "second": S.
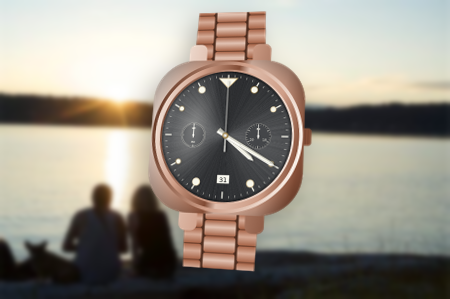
{"hour": 4, "minute": 20}
